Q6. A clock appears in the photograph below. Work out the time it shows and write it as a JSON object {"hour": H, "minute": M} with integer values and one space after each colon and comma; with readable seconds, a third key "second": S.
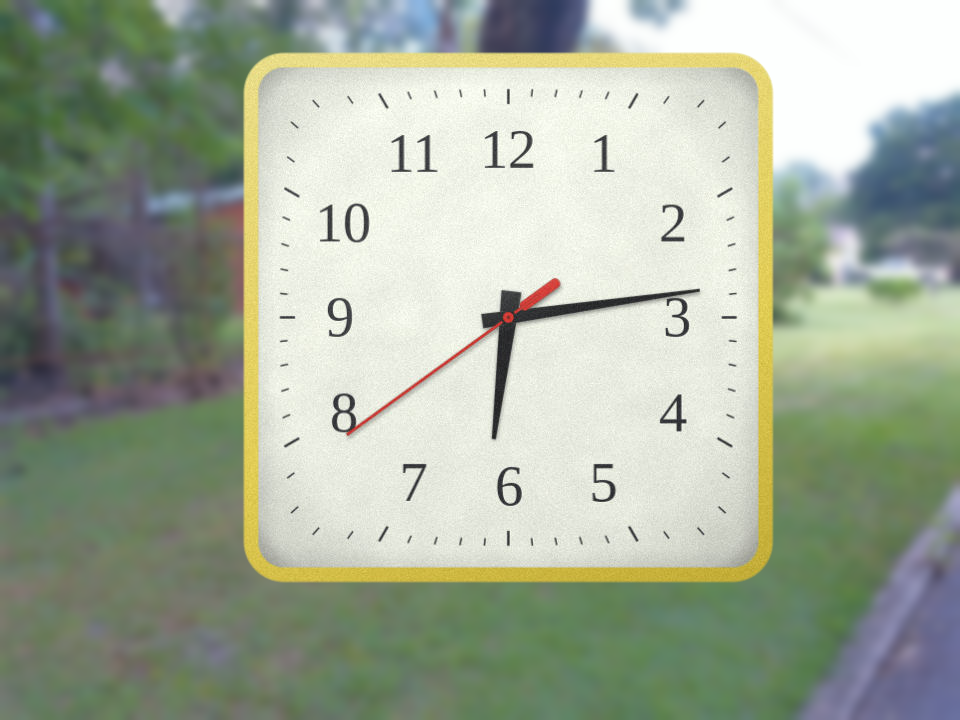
{"hour": 6, "minute": 13, "second": 39}
